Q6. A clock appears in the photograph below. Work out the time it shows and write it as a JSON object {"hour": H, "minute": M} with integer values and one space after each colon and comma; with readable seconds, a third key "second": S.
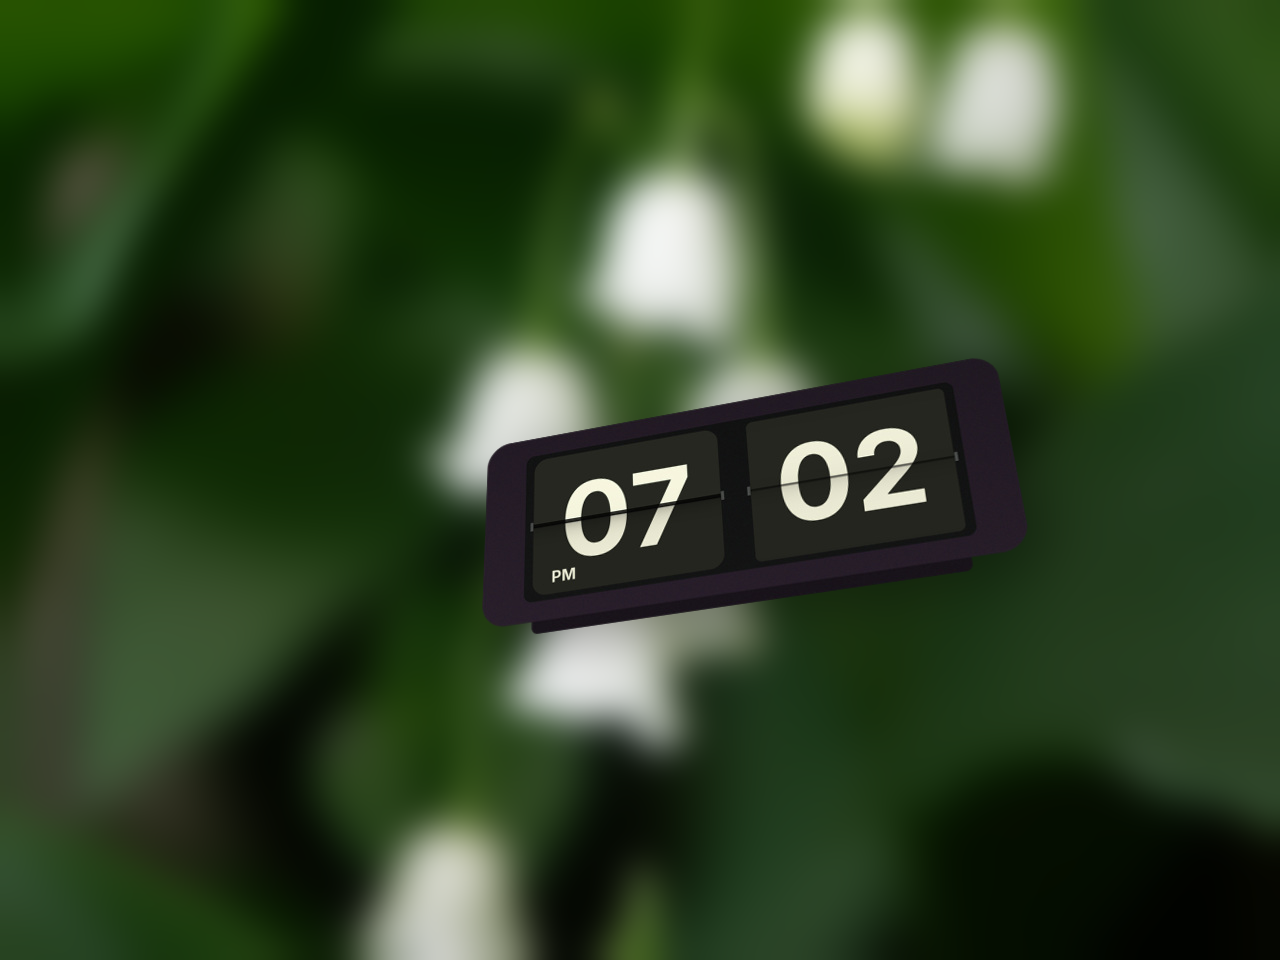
{"hour": 7, "minute": 2}
